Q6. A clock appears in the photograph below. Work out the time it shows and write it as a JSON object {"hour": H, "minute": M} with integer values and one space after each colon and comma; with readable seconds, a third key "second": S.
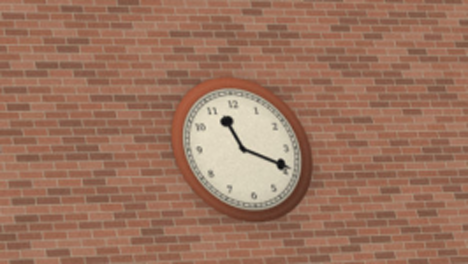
{"hour": 11, "minute": 19}
